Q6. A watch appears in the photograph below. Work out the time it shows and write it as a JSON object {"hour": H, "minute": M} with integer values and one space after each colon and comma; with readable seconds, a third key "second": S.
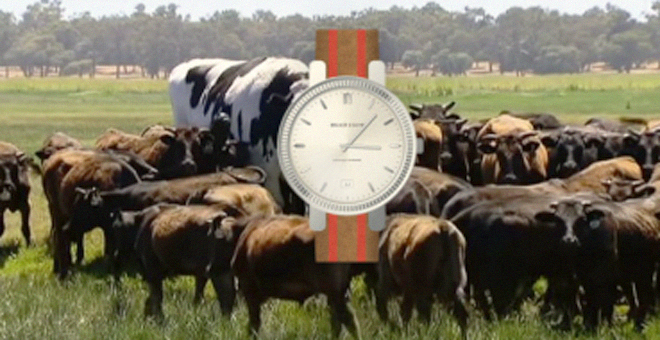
{"hour": 3, "minute": 7}
